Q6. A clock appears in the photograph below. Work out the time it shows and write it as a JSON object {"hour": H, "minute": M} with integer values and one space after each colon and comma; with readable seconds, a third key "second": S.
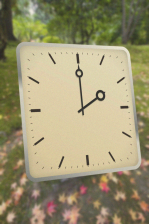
{"hour": 2, "minute": 0}
